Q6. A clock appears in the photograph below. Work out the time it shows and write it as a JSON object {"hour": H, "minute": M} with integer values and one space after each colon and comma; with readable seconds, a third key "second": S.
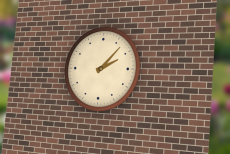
{"hour": 2, "minute": 7}
